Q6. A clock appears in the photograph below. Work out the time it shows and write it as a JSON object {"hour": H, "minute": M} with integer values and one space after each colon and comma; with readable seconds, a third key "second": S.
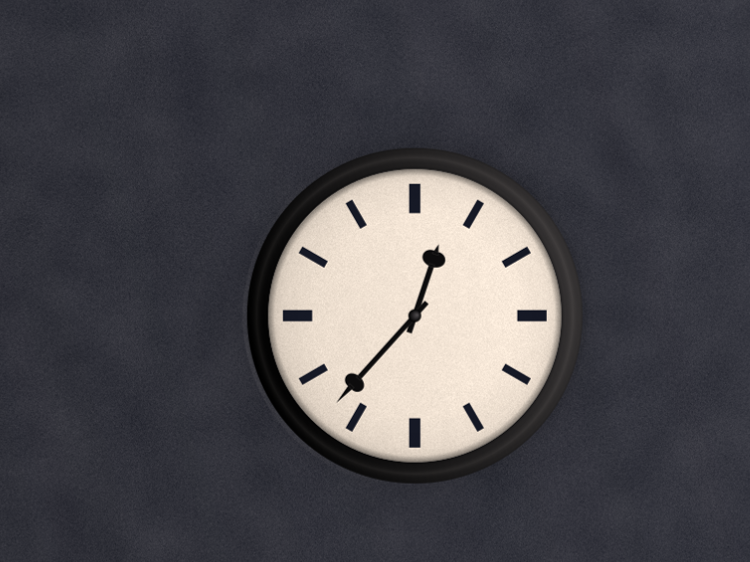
{"hour": 12, "minute": 37}
